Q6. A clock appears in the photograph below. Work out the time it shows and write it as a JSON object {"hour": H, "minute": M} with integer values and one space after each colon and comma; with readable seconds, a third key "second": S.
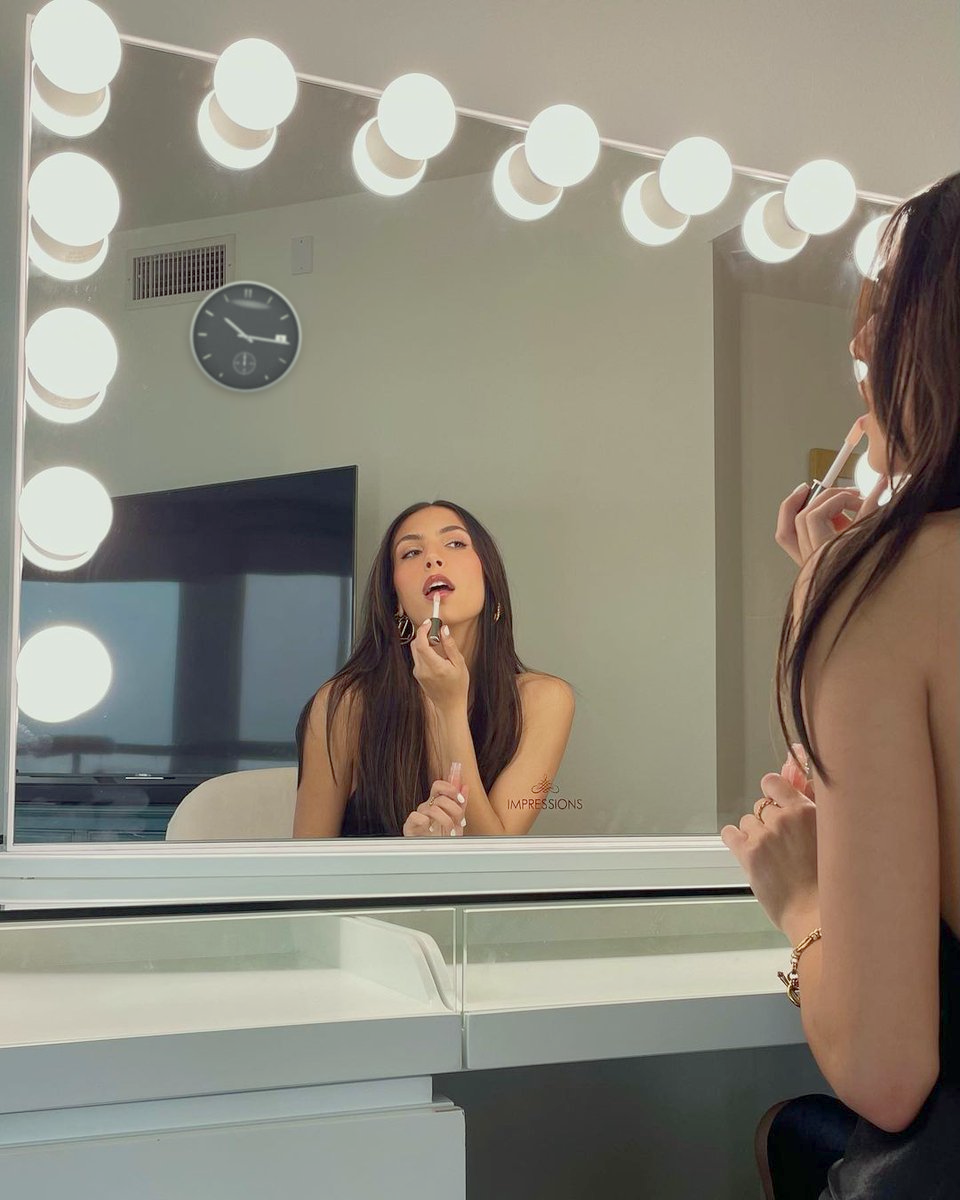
{"hour": 10, "minute": 16}
